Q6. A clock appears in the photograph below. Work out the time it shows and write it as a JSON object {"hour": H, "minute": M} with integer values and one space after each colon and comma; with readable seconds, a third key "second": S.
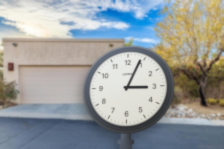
{"hour": 3, "minute": 4}
